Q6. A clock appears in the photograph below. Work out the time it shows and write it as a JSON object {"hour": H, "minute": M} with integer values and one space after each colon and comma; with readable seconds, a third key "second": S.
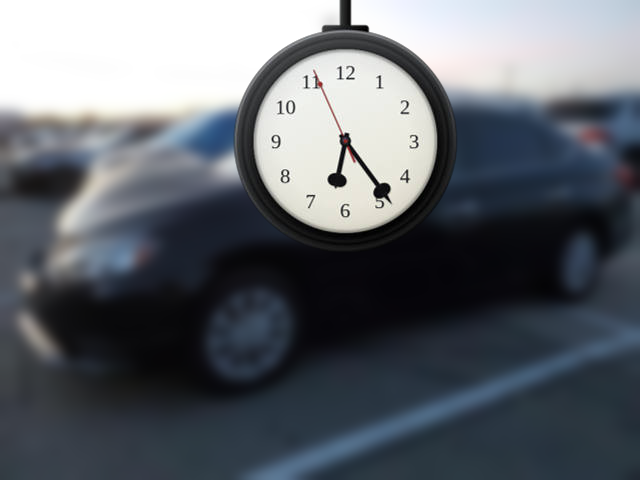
{"hour": 6, "minute": 23, "second": 56}
